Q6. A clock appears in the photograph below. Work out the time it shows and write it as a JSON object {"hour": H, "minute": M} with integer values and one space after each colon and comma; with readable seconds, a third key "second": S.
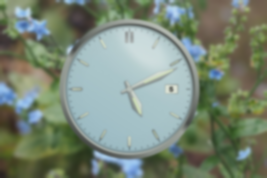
{"hour": 5, "minute": 11}
